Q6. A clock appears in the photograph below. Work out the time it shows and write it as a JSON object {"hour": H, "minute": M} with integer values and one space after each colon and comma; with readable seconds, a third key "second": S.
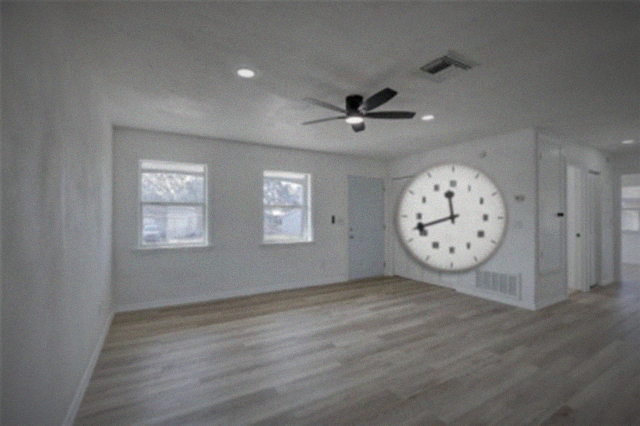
{"hour": 11, "minute": 42}
